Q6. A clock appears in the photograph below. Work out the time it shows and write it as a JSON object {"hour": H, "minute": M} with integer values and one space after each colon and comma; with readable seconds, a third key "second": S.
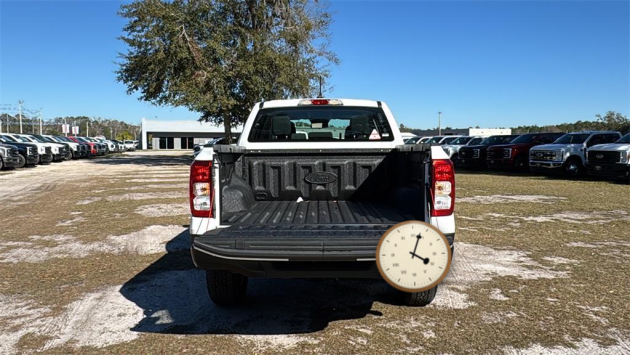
{"hour": 4, "minute": 3}
